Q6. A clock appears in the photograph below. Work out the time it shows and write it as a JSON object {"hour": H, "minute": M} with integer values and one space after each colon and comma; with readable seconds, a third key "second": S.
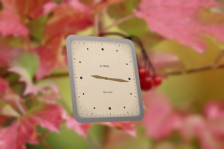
{"hour": 9, "minute": 16}
